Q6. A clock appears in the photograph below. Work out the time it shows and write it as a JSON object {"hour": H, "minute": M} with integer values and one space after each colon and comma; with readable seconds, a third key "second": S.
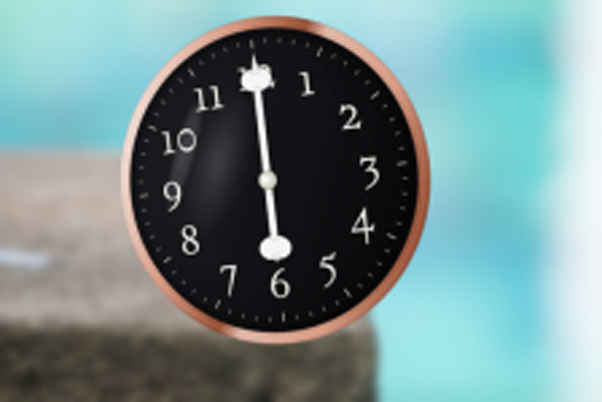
{"hour": 6, "minute": 0}
